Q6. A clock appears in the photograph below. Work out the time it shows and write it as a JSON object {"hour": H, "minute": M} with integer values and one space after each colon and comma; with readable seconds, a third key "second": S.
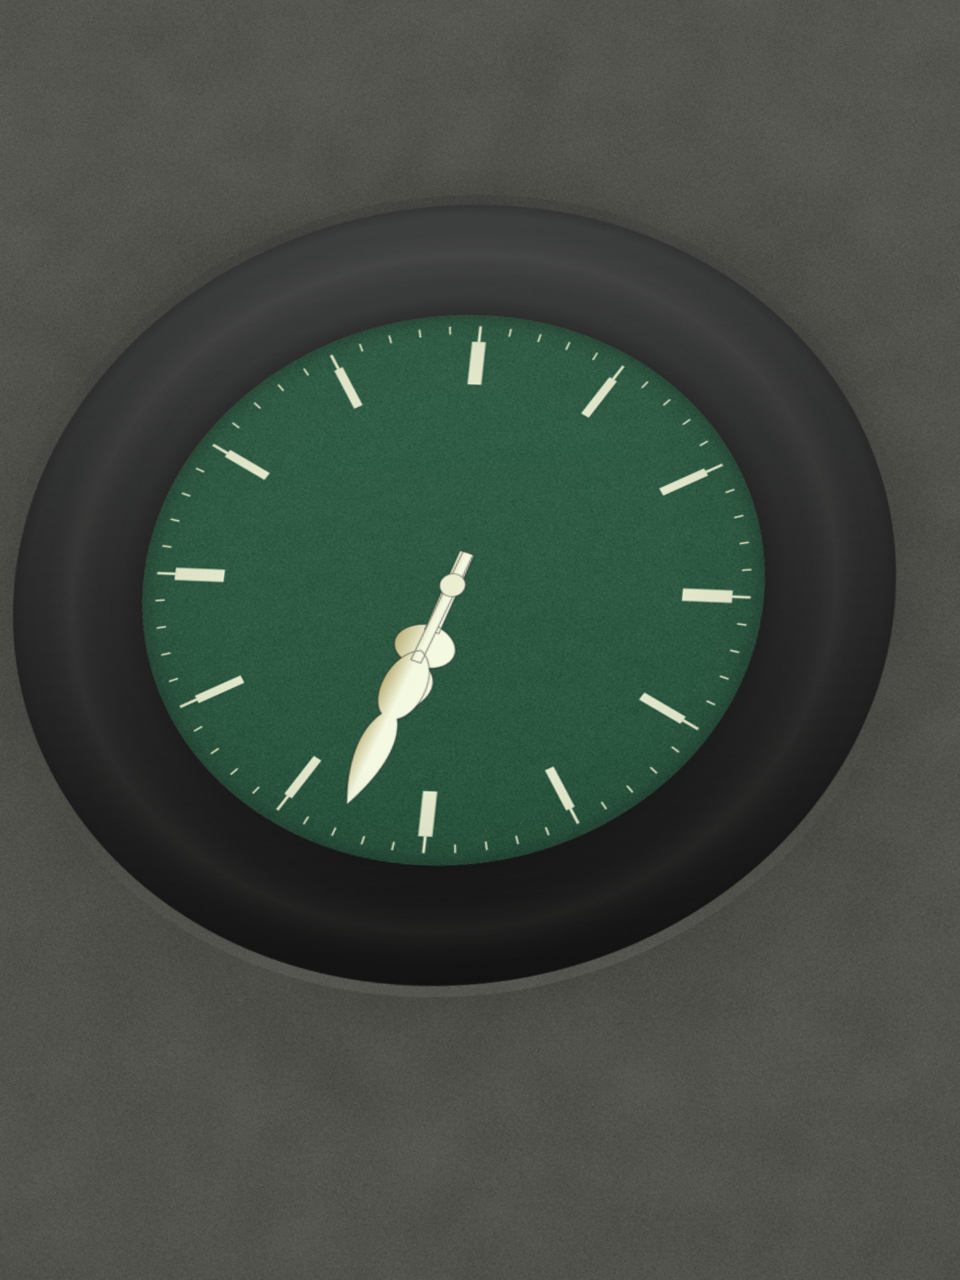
{"hour": 6, "minute": 33}
